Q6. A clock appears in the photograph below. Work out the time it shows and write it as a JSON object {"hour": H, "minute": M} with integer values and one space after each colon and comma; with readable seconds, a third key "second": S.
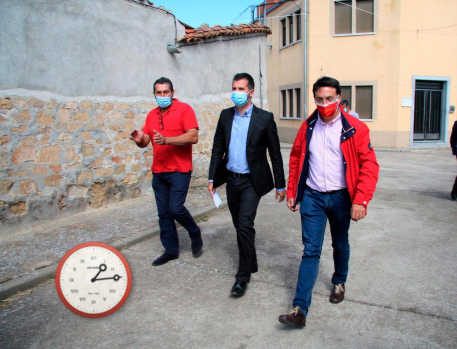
{"hour": 1, "minute": 14}
